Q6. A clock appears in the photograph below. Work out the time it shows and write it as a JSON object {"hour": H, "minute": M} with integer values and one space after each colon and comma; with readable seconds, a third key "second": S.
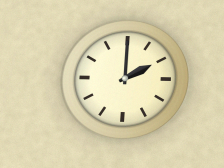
{"hour": 2, "minute": 0}
